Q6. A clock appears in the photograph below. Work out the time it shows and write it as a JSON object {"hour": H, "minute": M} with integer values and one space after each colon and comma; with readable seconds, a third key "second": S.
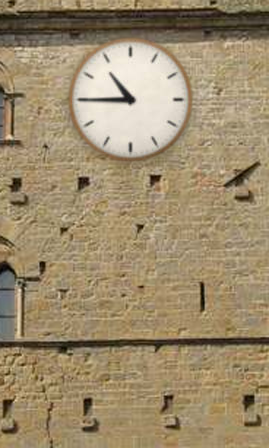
{"hour": 10, "minute": 45}
